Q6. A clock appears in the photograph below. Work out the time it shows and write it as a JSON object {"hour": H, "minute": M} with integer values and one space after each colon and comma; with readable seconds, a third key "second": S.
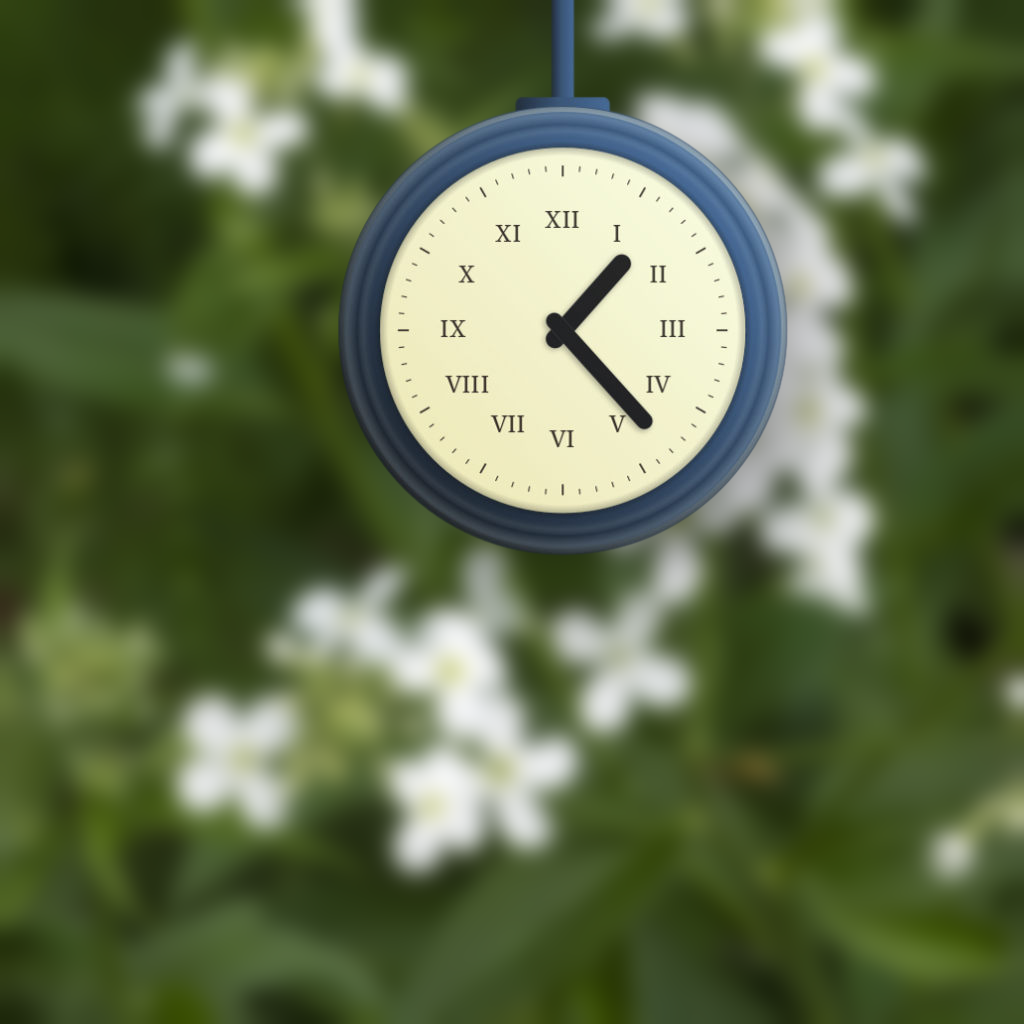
{"hour": 1, "minute": 23}
